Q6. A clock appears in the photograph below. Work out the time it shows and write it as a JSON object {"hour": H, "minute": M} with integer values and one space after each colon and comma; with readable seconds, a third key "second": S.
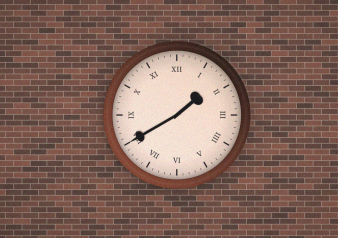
{"hour": 1, "minute": 40}
